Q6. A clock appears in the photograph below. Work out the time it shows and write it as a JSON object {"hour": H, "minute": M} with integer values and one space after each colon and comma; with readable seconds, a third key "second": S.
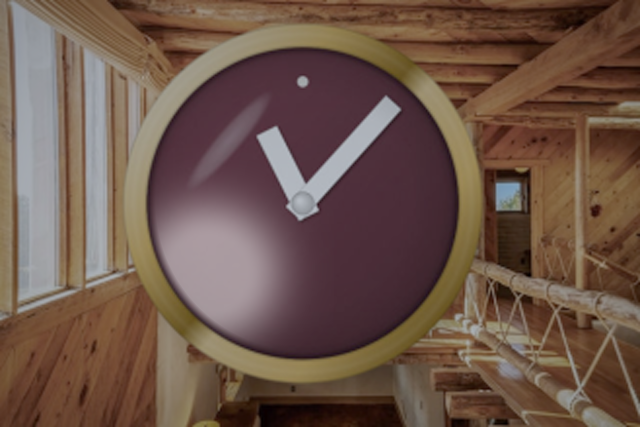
{"hour": 11, "minute": 7}
